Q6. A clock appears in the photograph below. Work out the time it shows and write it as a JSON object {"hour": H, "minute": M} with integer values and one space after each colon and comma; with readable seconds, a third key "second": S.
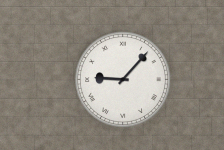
{"hour": 9, "minute": 7}
